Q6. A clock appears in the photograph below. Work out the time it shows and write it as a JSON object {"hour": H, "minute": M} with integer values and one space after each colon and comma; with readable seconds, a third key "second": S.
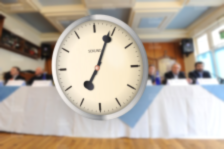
{"hour": 7, "minute": 4}
